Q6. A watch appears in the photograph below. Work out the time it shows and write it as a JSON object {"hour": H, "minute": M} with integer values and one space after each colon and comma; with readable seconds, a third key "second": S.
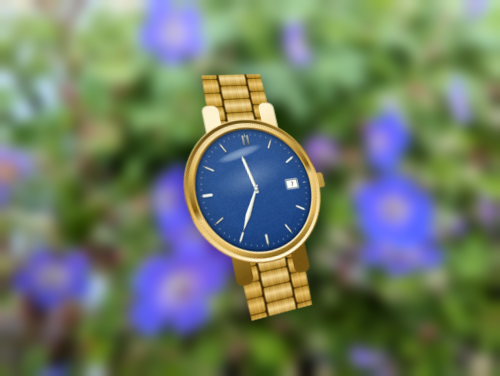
{"hour": 11, "minute": 35}
